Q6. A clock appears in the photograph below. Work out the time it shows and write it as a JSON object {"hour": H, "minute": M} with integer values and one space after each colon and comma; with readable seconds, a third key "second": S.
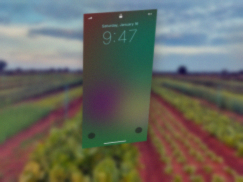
{"hour": 9, "minute": 47}
